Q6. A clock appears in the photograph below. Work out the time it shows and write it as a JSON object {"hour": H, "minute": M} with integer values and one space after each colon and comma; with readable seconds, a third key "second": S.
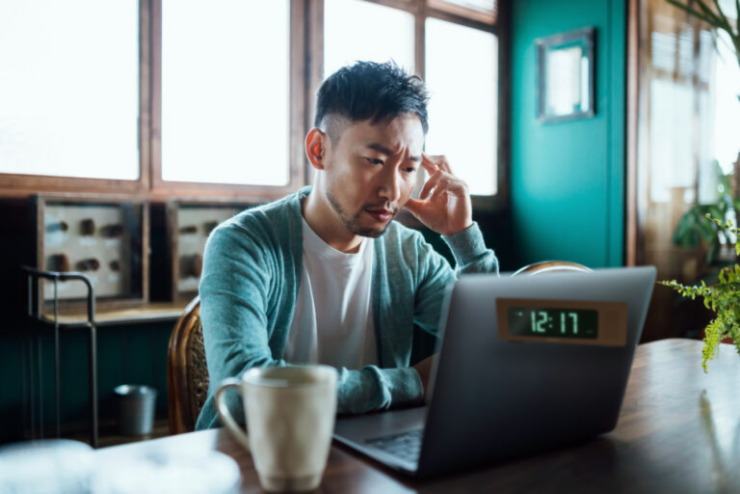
{"hour": 12, "minute": 17}
